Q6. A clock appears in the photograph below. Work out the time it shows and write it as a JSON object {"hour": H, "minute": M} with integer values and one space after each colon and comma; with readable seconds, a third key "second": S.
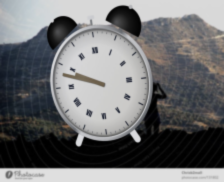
{"hour": 9, "minute": 48}
